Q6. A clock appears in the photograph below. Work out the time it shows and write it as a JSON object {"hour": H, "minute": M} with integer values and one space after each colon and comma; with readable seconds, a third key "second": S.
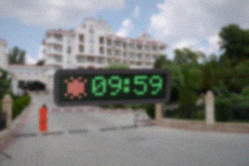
{"hour": 9, "minute": 59}
